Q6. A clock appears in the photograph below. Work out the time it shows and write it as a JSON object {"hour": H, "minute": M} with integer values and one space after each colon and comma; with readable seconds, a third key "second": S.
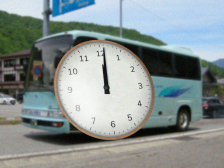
{"hour": 12, "minute": 1}
